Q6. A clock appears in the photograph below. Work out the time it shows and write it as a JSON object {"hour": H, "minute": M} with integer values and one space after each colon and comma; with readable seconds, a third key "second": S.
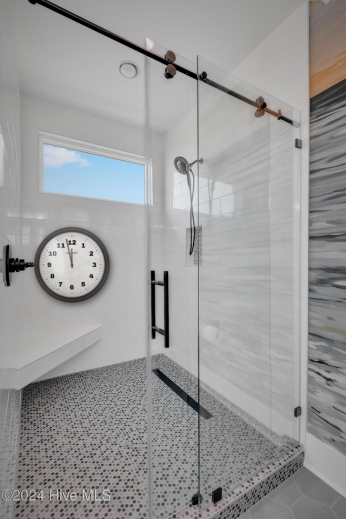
{"hour": 11, "minute": 58}
